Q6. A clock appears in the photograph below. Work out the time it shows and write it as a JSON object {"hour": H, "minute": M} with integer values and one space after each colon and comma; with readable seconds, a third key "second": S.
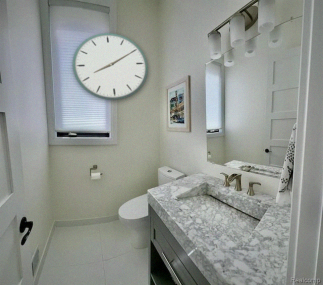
{"hour": 8, "minute": 10}
